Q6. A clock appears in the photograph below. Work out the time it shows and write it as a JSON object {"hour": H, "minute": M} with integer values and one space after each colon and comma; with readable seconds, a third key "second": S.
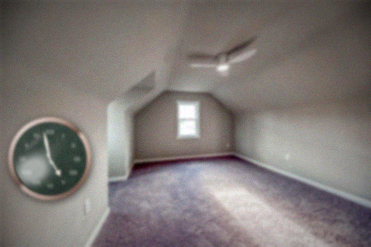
{"hour": 4, "minute": 58}
